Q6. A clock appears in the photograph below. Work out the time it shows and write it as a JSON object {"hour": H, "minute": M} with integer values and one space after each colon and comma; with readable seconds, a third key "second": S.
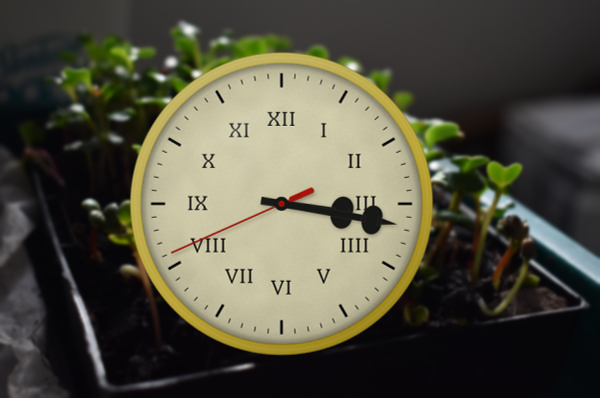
{"hour": 3, "minute": 16, "second": 41}
